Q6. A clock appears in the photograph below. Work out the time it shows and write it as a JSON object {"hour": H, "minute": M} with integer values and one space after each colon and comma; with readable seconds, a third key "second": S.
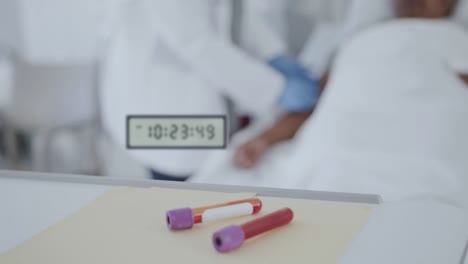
{"hour": 10, "minute": 23, "second": 49}
